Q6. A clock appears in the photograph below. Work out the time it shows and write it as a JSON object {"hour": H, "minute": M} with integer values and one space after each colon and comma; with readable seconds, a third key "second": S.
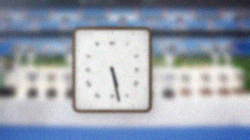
{"hour": 5, "minute": 28}
